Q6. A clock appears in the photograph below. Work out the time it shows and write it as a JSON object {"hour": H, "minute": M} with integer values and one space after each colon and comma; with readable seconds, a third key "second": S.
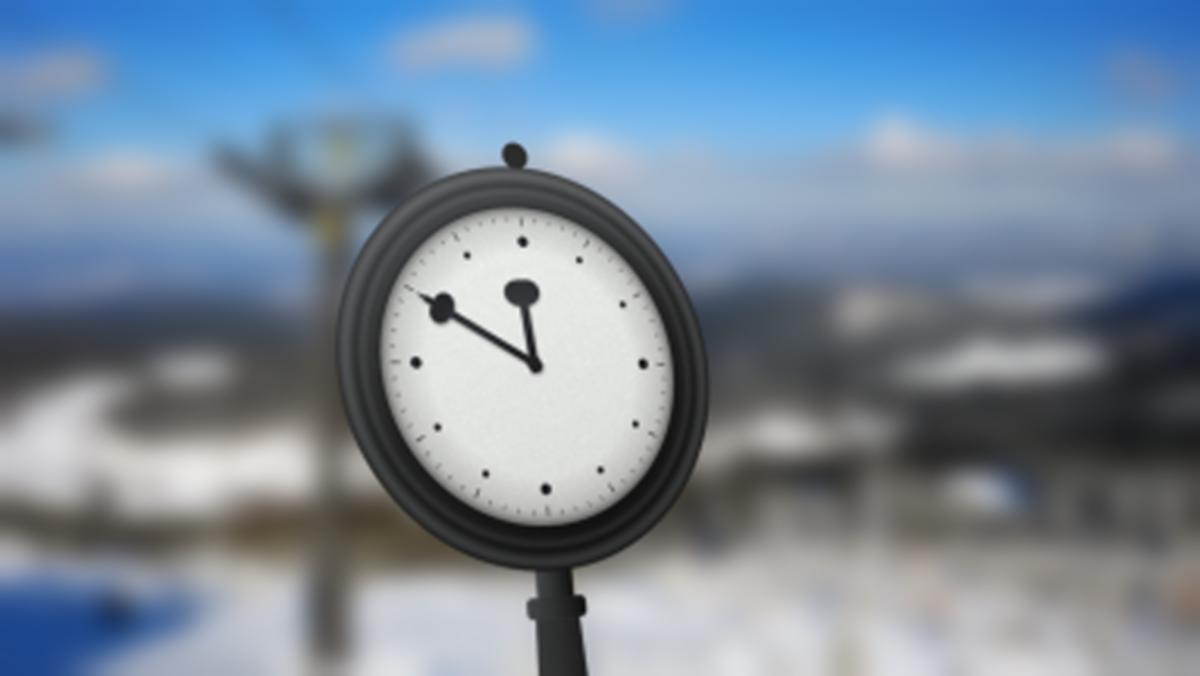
{"hour": 11, "minute": 50}
